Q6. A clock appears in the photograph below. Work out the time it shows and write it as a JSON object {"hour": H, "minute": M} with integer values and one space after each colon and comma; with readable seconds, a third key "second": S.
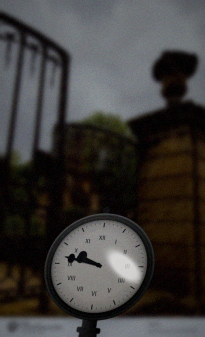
{"hour": 9, "minute": 47}
